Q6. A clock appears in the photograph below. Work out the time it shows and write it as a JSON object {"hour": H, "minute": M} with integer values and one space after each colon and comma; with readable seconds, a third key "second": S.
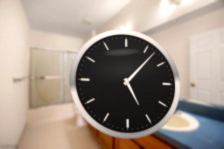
{"hour": 5, "minute": 7}
